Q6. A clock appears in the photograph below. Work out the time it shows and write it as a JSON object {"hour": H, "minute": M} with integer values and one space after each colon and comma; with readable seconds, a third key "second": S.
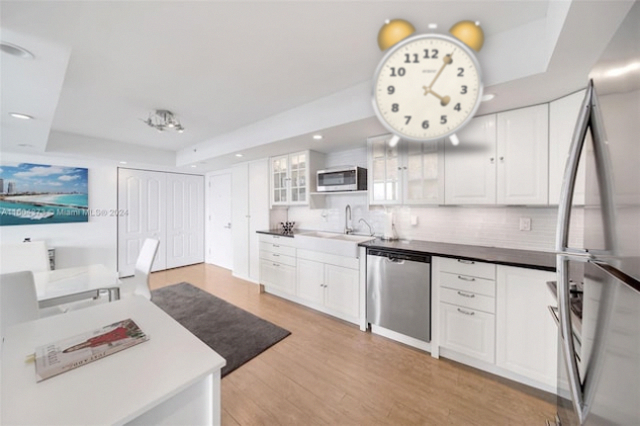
{"hour": 4, "minute": 5}
